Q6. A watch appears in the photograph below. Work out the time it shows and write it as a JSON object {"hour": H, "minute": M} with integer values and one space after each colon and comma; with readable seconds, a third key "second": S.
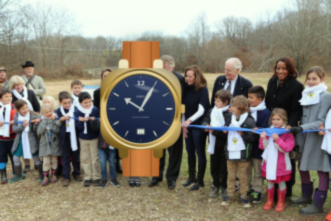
{"hour": 10, "minute": 5}
